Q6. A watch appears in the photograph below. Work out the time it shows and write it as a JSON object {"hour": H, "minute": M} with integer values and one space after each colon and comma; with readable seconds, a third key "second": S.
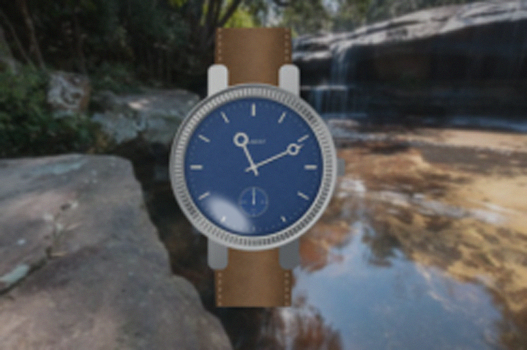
{"hour": 11, "minute": 11}
